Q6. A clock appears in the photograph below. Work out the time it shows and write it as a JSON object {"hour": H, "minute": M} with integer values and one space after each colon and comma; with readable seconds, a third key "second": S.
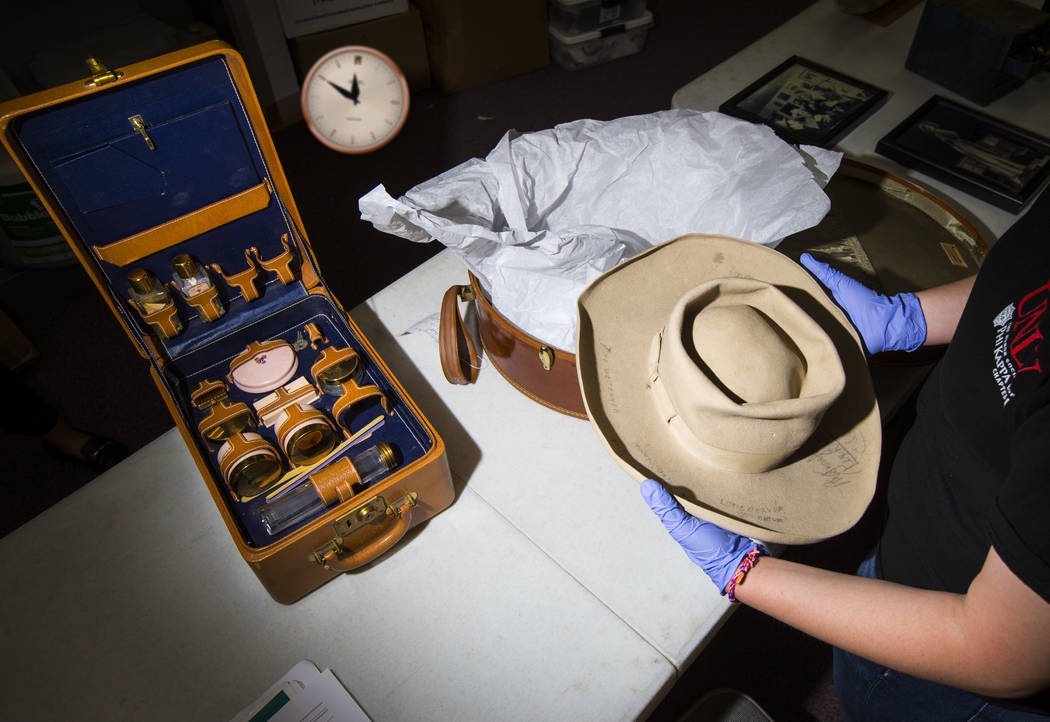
{"hour": 11, "minute": 50}
